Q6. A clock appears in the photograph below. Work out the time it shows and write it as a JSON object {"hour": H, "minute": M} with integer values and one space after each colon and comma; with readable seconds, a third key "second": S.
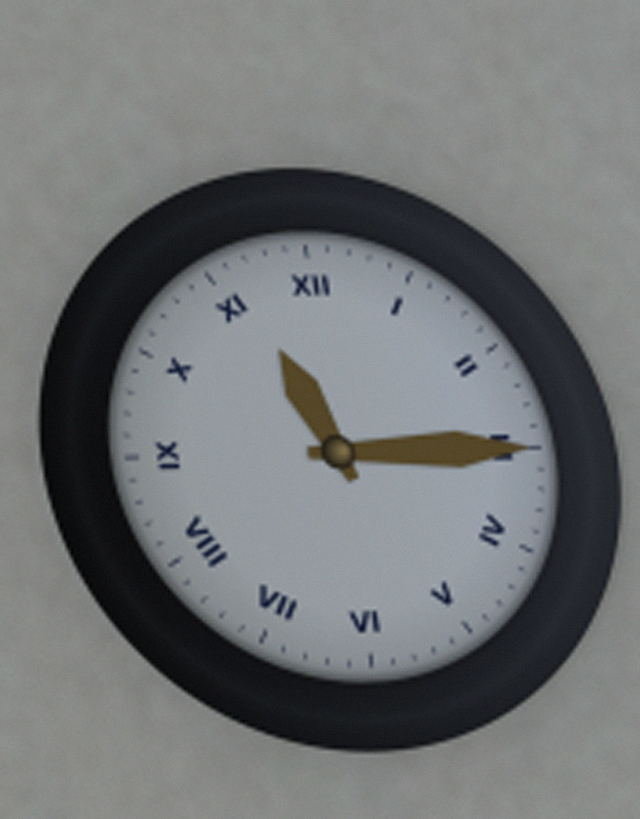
{"hour": 11, "minute": 15}
